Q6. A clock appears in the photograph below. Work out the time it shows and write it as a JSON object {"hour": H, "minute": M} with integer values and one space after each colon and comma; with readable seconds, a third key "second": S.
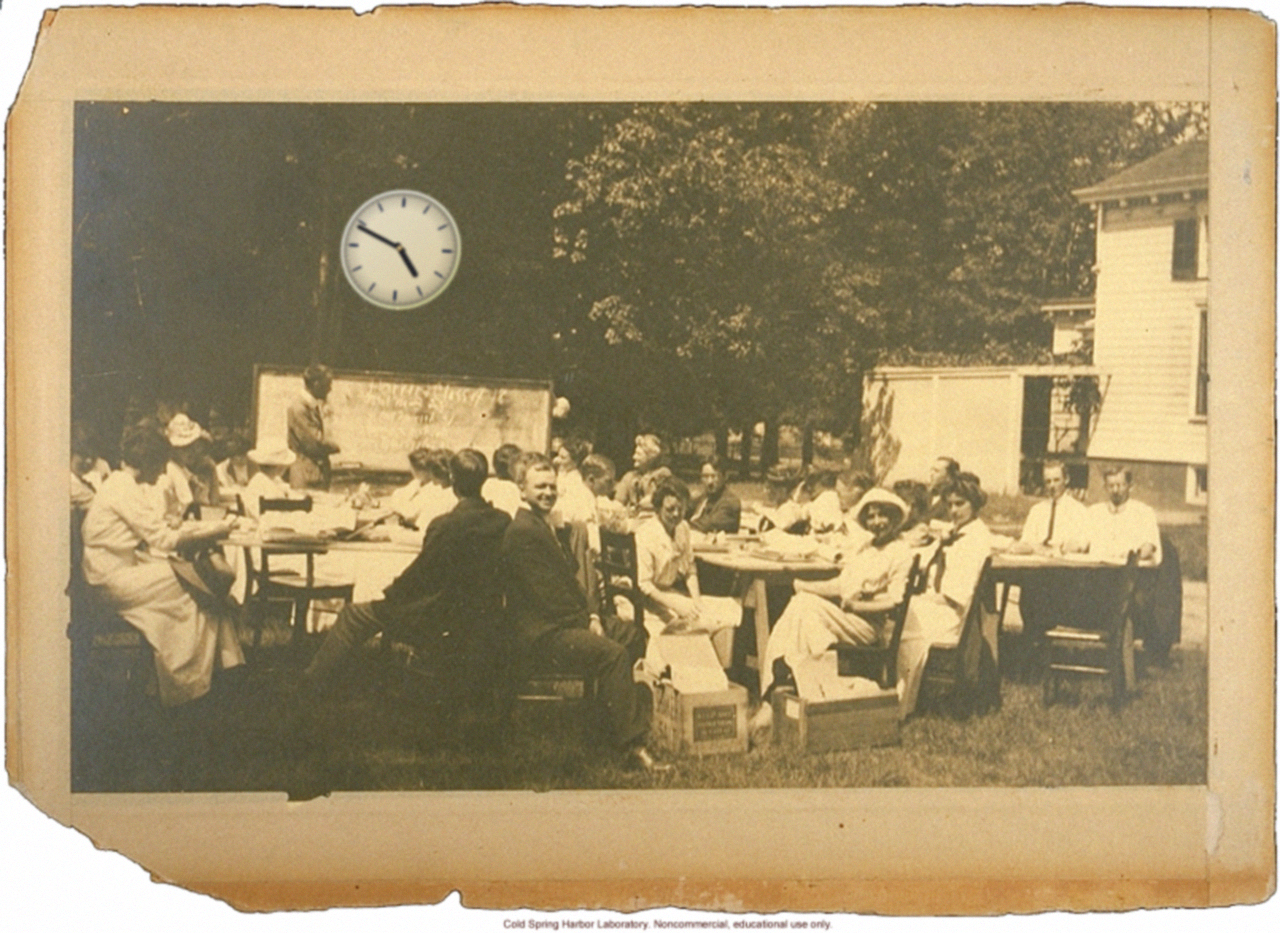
{"hour": 4, "minute": 49}
